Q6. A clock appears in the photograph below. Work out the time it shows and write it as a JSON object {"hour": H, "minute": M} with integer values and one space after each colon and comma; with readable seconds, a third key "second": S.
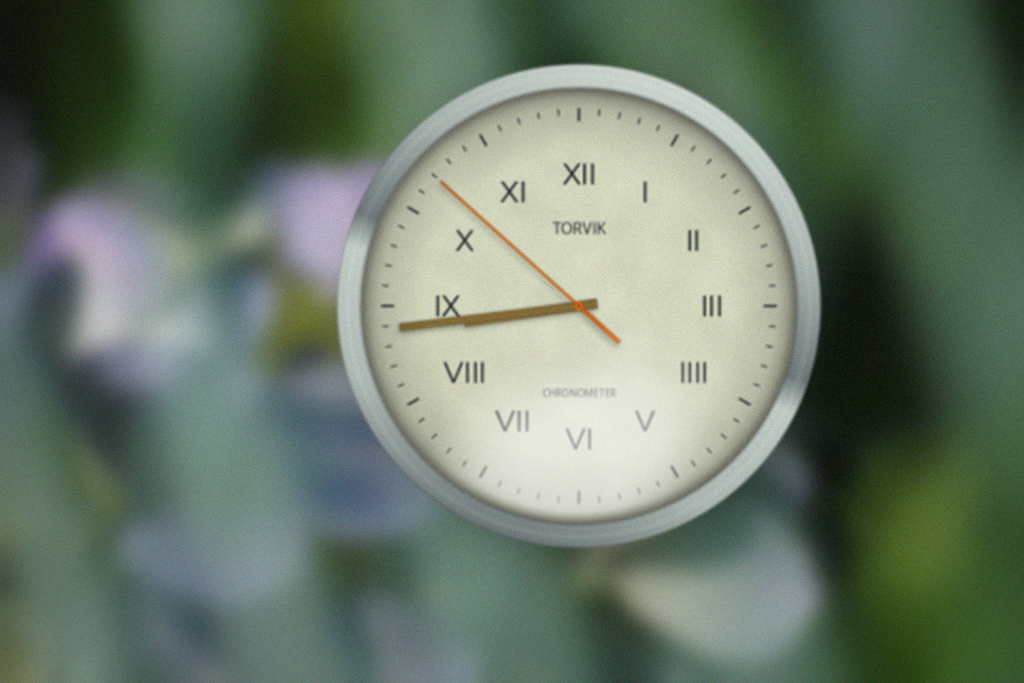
{"hour": 8, "minute": 43, "second": 52}
